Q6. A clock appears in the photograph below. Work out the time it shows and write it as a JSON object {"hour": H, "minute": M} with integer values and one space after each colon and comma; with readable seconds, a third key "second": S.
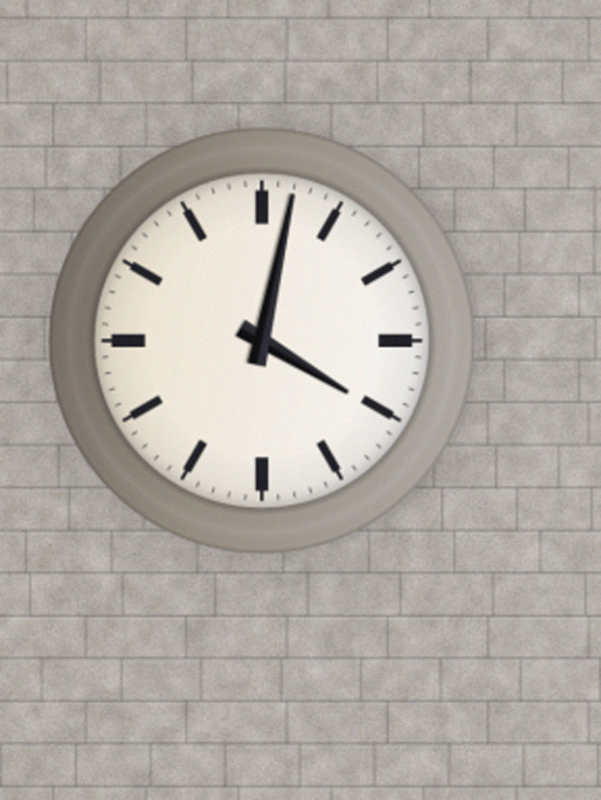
{"hour": 4, "minute": 2}
